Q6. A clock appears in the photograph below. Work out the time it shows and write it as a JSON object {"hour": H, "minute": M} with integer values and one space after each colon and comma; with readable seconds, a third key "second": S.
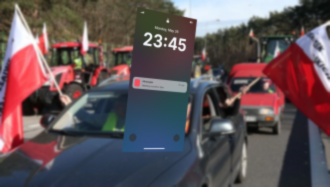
{"hour": 23, "minute": 45}
